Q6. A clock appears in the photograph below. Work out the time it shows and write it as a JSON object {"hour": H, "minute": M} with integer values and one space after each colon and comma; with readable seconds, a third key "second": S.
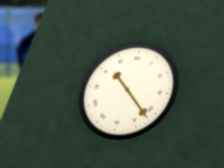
{"hour": 10, "minute": 22}
